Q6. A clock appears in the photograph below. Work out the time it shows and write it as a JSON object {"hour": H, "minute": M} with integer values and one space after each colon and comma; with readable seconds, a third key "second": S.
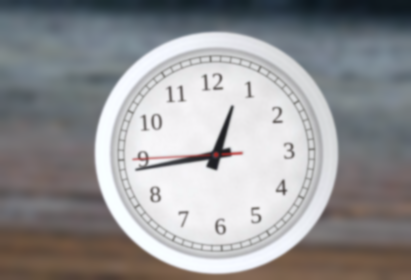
{"hour": 12, "minute": 43, "second": 45}
